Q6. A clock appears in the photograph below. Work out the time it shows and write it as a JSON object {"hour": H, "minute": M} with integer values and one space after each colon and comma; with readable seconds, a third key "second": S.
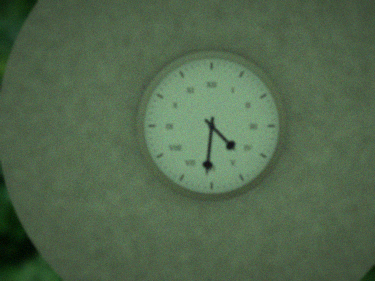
{"hour": 4, "minute": 31}
